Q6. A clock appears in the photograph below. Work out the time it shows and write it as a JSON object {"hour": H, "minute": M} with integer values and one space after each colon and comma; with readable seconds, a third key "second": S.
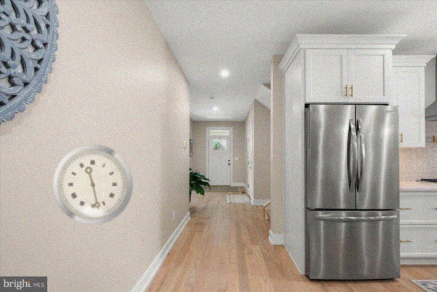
{"hour": 11, "minute": 28}
